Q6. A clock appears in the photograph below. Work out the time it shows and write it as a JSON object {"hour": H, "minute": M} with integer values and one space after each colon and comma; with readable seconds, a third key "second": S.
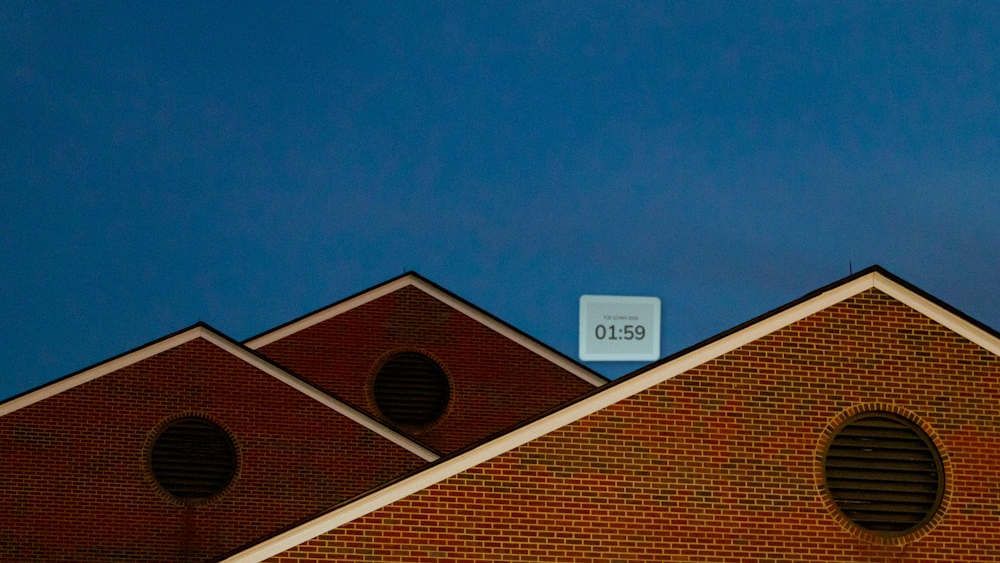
{"hour": 1, "minute": 59}
